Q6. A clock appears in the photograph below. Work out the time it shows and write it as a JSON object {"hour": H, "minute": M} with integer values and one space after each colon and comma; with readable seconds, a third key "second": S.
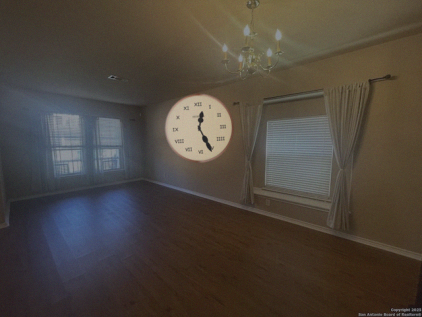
{"hour": 12, "minute": 26}
